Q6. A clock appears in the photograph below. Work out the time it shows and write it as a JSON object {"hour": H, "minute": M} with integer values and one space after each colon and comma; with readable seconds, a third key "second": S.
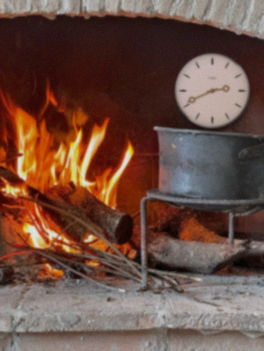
{"hour": 2, "minute": 41}
